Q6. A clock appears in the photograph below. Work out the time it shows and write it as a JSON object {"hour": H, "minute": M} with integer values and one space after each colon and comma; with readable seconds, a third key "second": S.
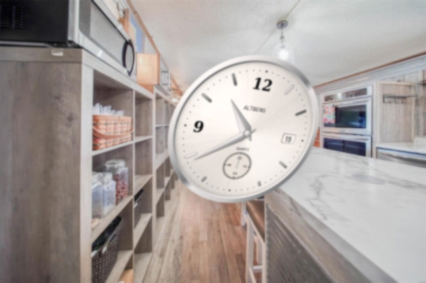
{"hour": 10, "minute": 39}
